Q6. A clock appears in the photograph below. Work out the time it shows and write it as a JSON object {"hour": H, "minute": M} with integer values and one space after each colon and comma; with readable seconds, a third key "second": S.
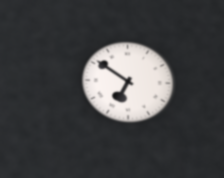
{"hour": 6, "minute": 51}
